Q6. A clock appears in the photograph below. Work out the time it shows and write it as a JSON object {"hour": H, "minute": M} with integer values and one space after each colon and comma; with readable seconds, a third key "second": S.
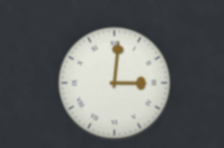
{"hour": 3, "minute": 1}
